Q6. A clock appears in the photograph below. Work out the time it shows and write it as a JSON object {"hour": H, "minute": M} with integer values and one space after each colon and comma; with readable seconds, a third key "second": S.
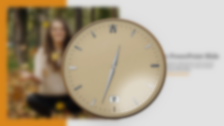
{"hour": 12, "minute": 33}
